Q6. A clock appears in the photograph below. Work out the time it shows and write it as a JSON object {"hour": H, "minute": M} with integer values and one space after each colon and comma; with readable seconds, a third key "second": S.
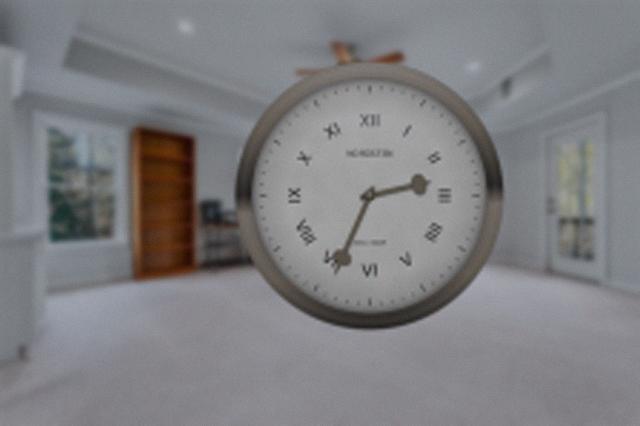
{"hour": 2, "minute": 34}
